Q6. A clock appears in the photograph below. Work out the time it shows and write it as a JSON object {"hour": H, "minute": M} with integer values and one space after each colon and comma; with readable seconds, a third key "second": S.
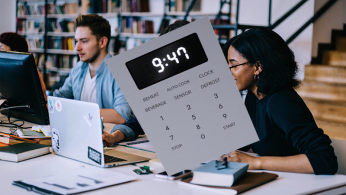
{"hour": 9, "minute": 47}
